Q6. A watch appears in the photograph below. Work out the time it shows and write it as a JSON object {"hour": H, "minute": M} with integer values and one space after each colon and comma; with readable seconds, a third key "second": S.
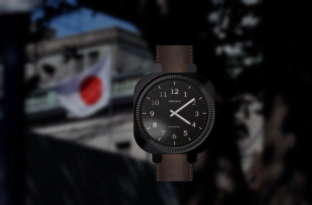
{"hour": 4, "minute": 9}
